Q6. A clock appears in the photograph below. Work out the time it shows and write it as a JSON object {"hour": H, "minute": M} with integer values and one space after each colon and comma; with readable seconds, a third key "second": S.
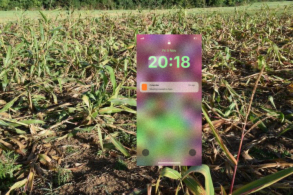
{"hour": 20, "minute": 18}
